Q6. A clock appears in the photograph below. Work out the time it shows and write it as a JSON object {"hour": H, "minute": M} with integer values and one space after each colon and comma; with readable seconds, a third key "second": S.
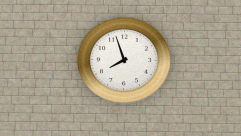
{"hour": 7, "minute": 57}
